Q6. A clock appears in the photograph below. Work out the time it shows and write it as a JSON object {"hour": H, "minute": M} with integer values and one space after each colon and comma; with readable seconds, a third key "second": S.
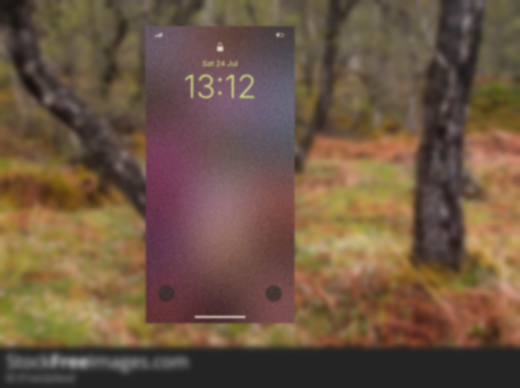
{"hour": 13, "minute": 12}
